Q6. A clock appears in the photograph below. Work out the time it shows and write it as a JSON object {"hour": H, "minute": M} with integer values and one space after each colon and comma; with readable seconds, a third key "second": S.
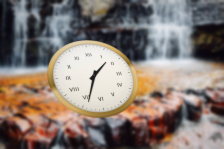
{"hour": 1, "minute": 34}
